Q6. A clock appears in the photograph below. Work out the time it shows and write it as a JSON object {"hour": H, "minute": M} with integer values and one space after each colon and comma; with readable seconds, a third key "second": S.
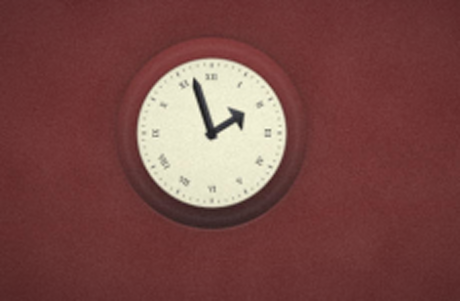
{"hour": 1, "minute": 57}
